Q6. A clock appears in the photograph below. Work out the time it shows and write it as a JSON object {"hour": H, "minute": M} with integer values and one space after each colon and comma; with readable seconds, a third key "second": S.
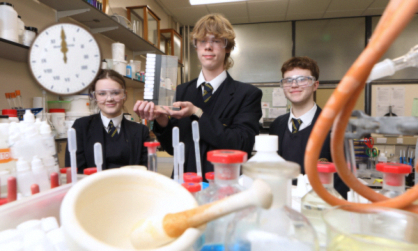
{"hour": 12, "minute": 0}
